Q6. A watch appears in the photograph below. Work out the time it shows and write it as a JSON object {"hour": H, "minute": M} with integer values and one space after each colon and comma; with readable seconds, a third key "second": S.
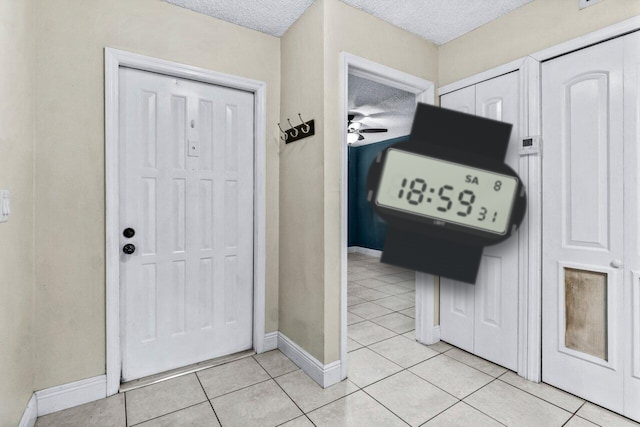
{"hour": 18, "minute": 59, "second": 31}
